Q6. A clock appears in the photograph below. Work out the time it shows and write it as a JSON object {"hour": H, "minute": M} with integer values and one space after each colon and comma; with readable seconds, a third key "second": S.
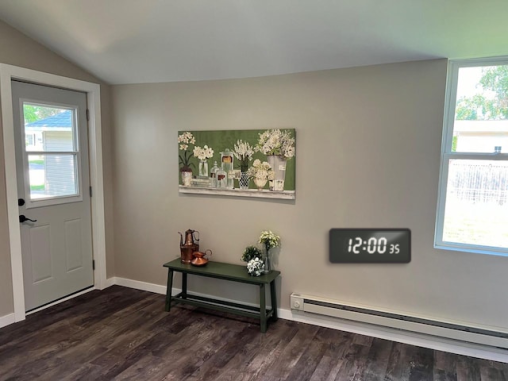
{"hour": 12, "minute": 0, "second": 35}
